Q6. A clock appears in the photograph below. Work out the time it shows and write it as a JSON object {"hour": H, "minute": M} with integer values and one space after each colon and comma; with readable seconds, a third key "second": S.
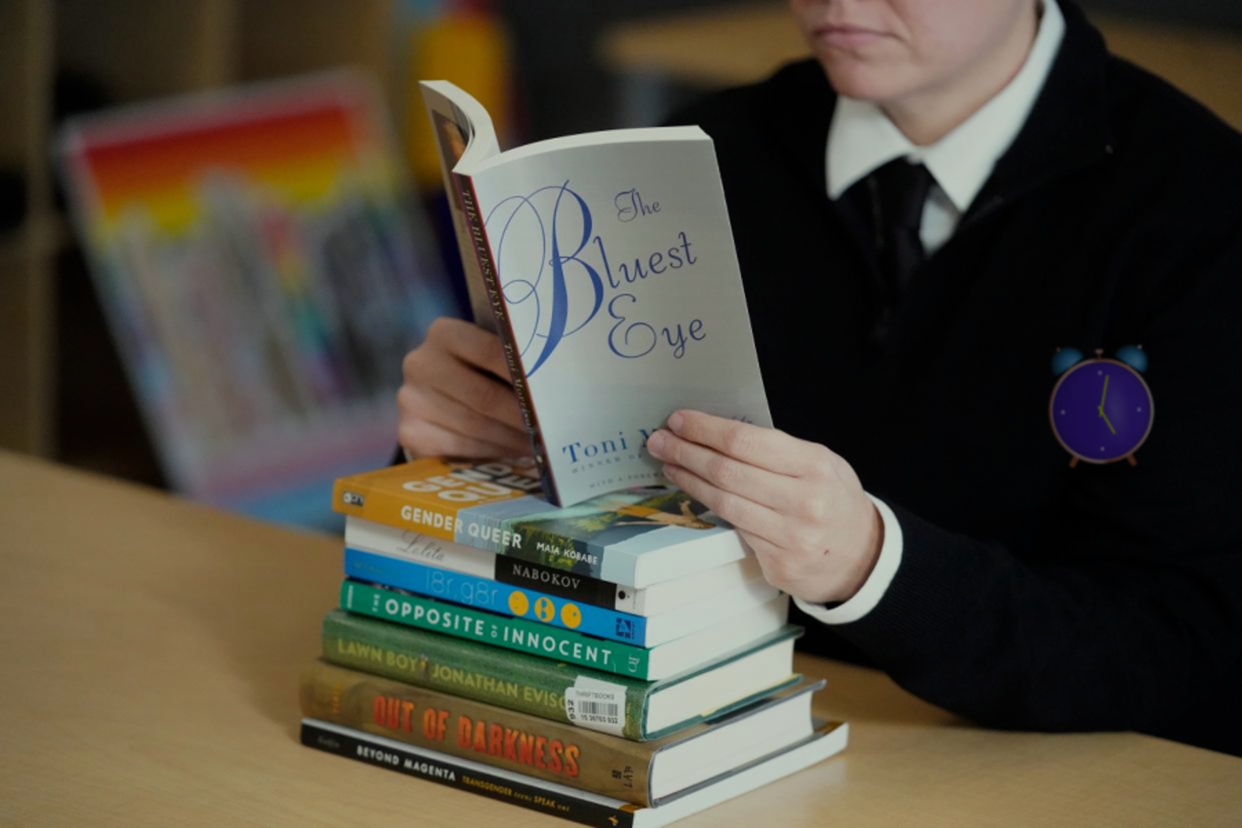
{"hour": 5, "minute": 2}
